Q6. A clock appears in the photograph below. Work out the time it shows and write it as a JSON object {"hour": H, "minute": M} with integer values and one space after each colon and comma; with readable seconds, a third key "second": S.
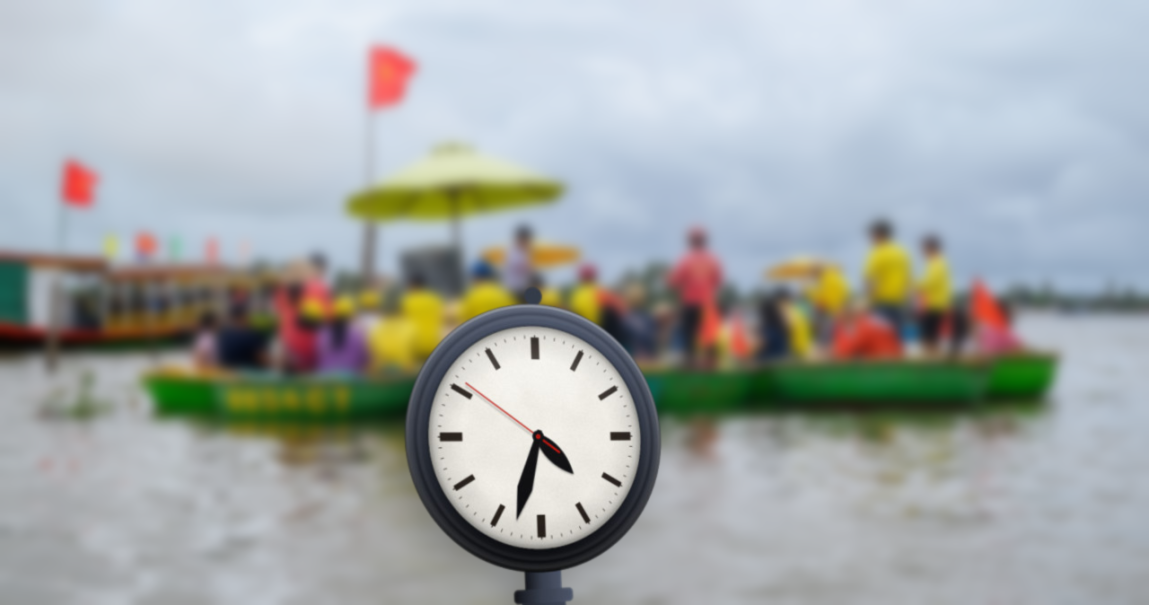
{"hour": 4, "minute": 32, "second": 51}
